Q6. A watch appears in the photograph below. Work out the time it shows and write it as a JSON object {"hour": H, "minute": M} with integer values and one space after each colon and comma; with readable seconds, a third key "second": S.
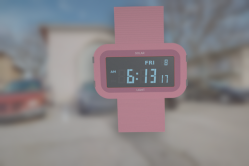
{"hour": 6, "minute": 13, "second": 17}
